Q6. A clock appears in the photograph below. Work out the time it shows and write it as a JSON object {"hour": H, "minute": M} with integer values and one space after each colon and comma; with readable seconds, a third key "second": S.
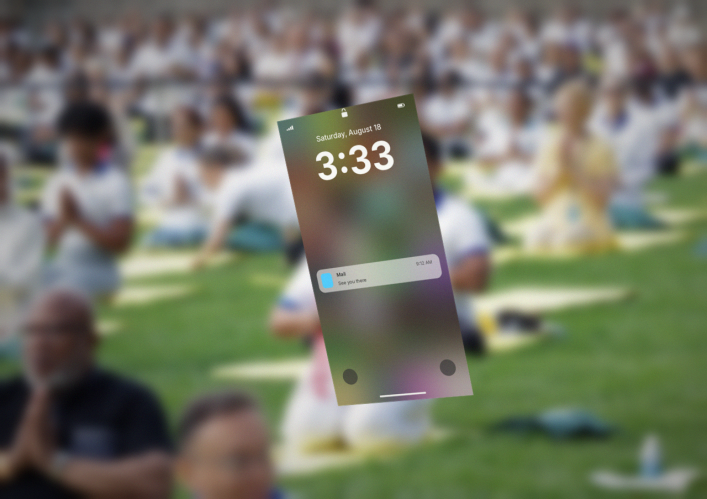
{"hour": 3, "minute": 33}
